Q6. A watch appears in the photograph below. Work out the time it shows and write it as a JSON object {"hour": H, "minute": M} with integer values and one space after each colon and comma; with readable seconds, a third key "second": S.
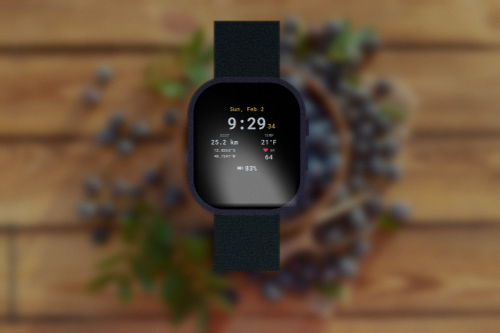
{"hour": 9, "minute": 29}
